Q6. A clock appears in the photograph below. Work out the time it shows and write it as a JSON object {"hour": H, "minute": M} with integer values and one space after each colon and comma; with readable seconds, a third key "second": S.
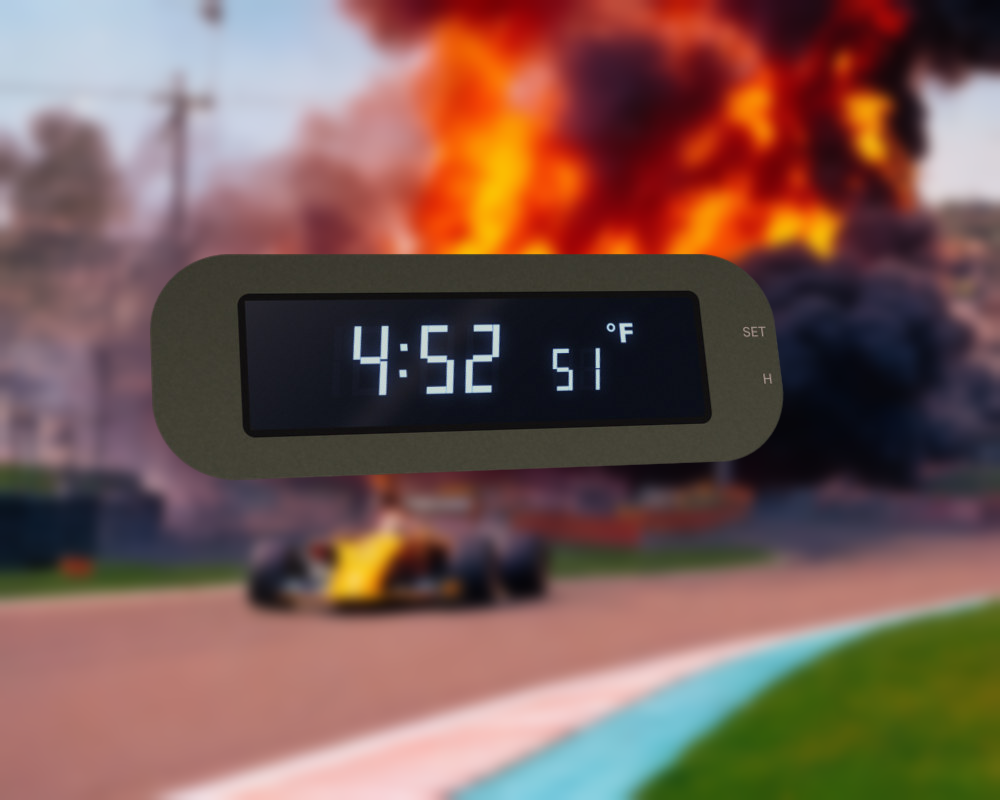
{"hour": 4, "minute": 52}
